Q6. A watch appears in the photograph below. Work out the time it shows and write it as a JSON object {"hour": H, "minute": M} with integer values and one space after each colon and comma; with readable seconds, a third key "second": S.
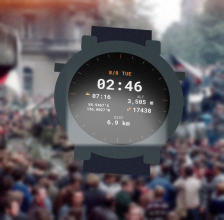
{"hour": 2, "minute": 46}
